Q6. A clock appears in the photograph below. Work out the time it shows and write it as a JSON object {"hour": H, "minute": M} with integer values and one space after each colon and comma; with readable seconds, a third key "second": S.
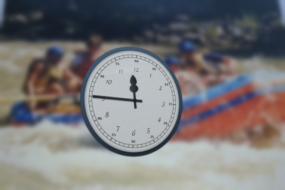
{"hour": 11, "minute": 45}
